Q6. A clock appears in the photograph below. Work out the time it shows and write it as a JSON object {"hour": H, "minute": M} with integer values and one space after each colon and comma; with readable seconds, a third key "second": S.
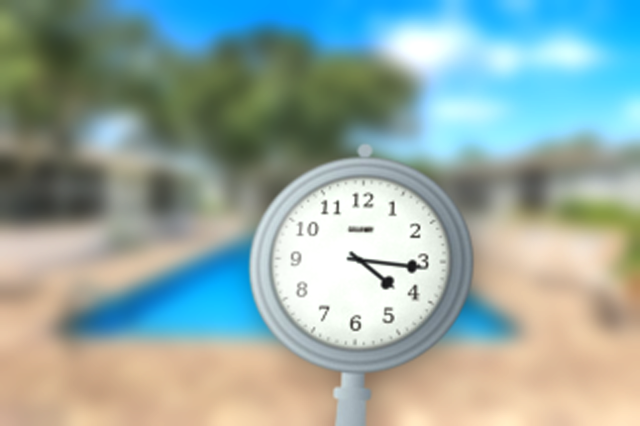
{"hour": 4, "minute": 16}
